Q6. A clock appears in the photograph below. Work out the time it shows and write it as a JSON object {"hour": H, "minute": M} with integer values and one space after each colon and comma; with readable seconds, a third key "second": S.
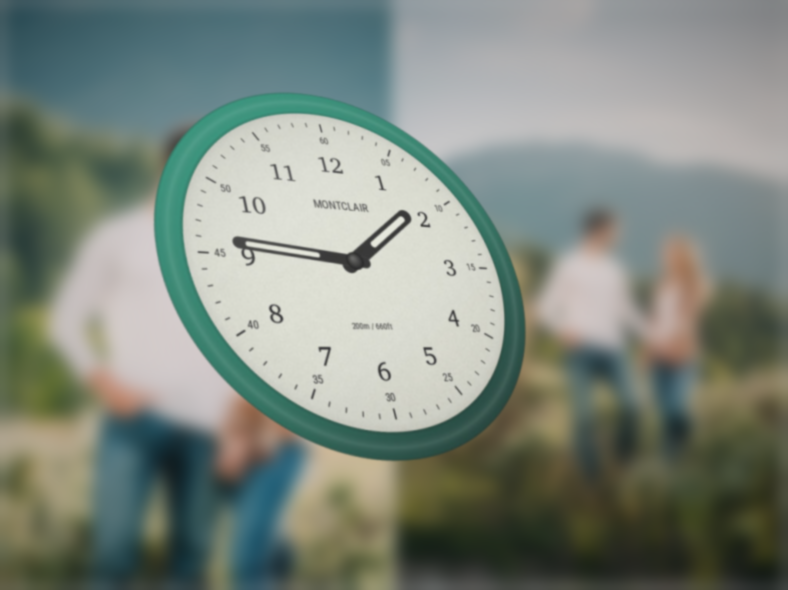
{"hour": 1, "minute": 46}
